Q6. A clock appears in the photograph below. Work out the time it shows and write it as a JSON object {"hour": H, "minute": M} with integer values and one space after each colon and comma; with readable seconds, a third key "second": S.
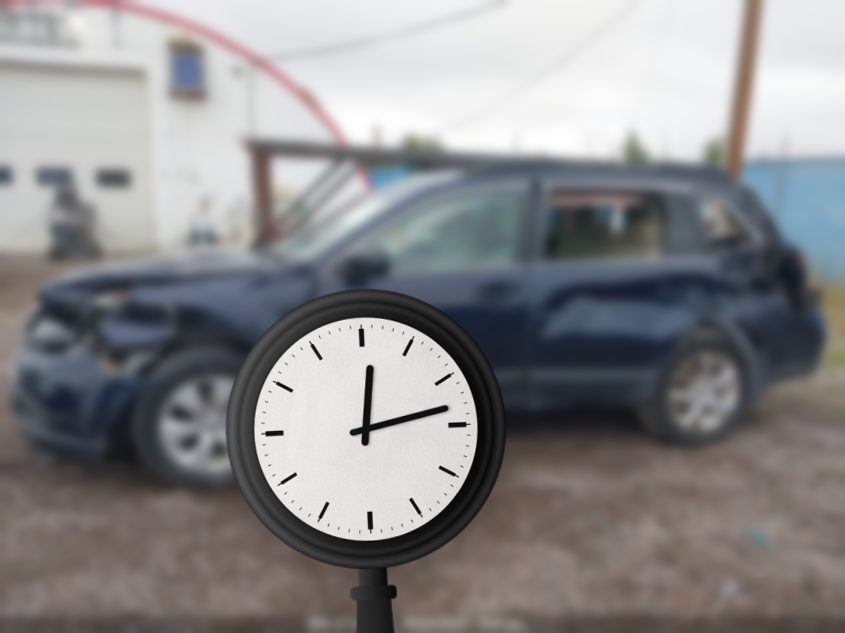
{"hour": 12, "minute": 13}
